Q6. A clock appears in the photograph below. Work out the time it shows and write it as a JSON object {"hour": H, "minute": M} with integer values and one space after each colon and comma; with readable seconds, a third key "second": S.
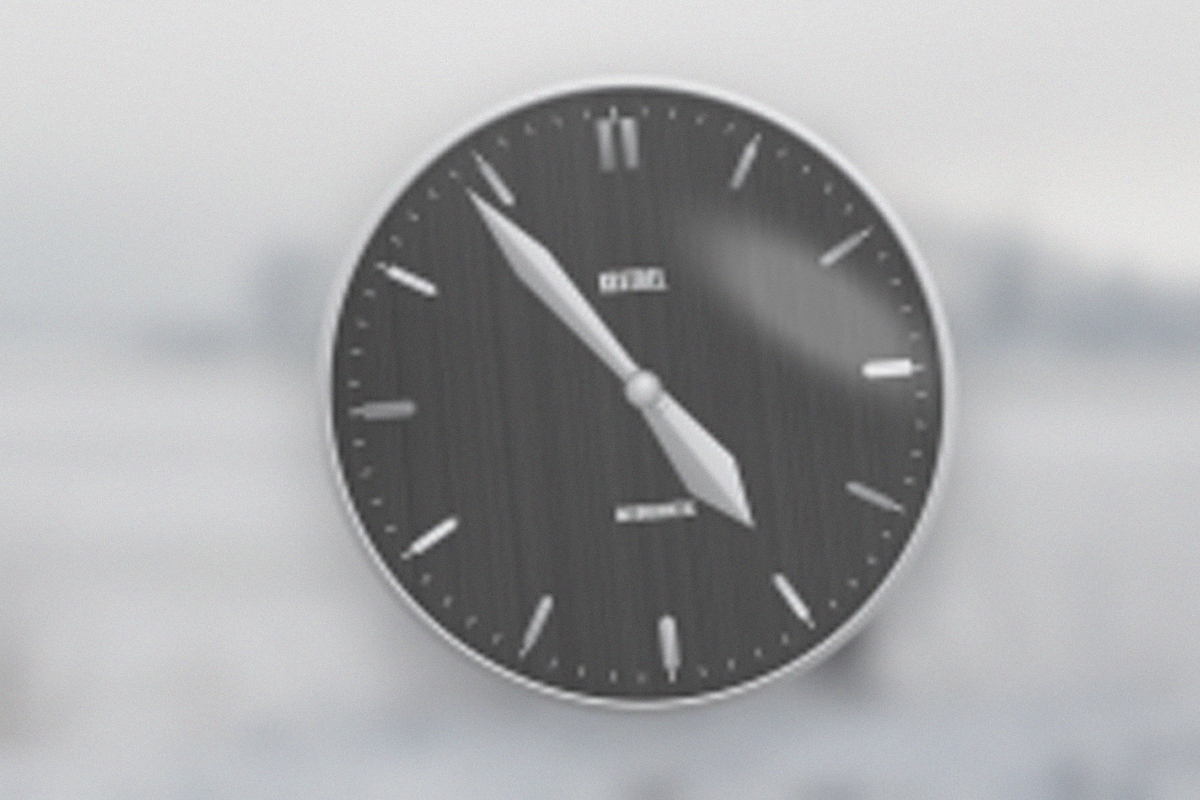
{"hour": 4, "minute": 54}
